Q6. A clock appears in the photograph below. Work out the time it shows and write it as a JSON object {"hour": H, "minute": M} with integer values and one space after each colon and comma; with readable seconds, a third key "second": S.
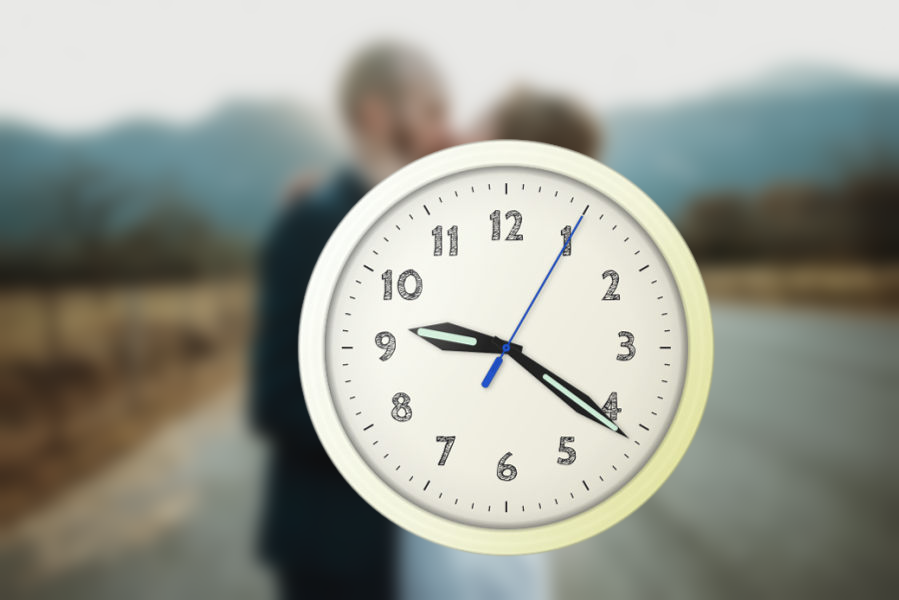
{"hour": 9, "minute": 21, "second": 5}
